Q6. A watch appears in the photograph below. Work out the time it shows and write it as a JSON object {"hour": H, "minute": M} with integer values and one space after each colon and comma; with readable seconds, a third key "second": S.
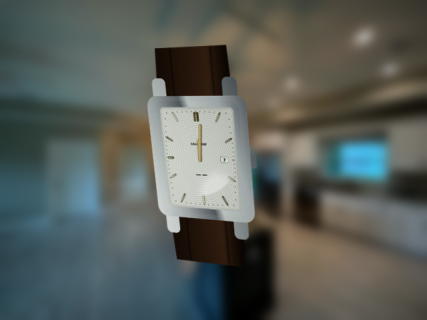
{"hour": 12, "minute": 1}
